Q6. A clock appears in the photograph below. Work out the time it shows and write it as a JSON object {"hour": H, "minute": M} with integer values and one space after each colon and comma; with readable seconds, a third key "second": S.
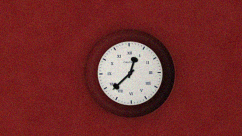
{"hour": 12, "minute": 38}
